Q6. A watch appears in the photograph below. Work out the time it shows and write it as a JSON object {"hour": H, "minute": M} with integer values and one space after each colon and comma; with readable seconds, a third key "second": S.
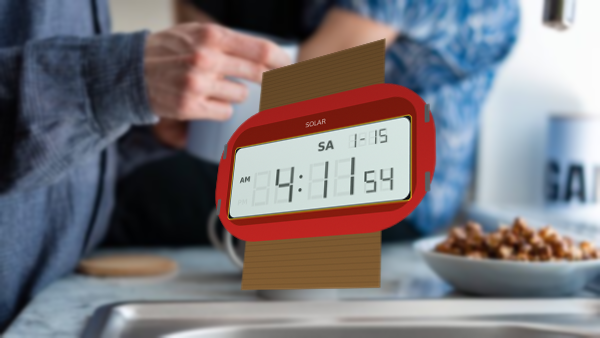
{"hour": 4, "minute": 11, "second": 54}
